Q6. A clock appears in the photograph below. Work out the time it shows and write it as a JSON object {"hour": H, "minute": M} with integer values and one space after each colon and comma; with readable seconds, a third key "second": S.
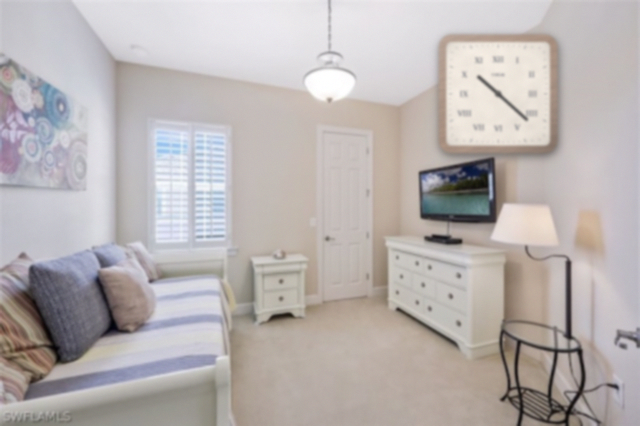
{"hour": 10, "minute": 22}
